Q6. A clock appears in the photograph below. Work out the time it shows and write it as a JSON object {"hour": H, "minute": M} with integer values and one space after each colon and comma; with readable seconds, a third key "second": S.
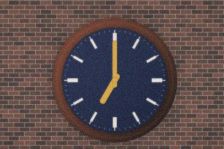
{"hour": 7, "minute": 0}
